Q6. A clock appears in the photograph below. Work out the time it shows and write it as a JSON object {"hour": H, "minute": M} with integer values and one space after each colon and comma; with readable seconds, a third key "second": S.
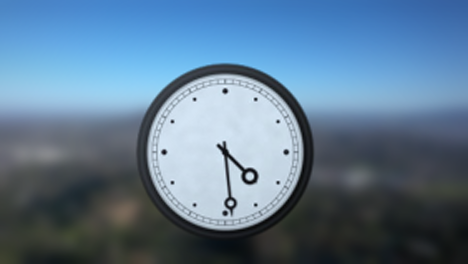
{"hour": 4, "minute": 29}
